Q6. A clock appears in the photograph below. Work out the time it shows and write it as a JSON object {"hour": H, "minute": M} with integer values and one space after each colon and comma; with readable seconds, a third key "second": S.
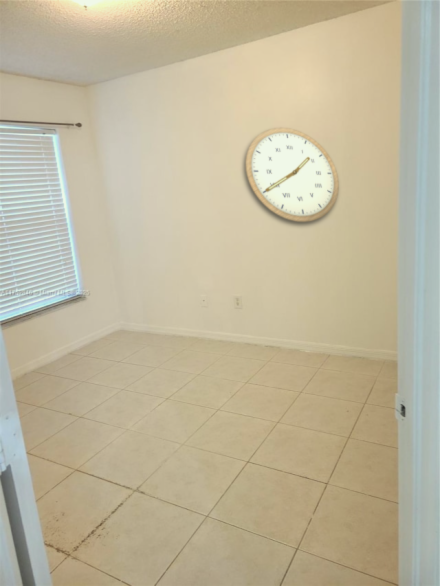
{"hour": 1, "minute": 40}
